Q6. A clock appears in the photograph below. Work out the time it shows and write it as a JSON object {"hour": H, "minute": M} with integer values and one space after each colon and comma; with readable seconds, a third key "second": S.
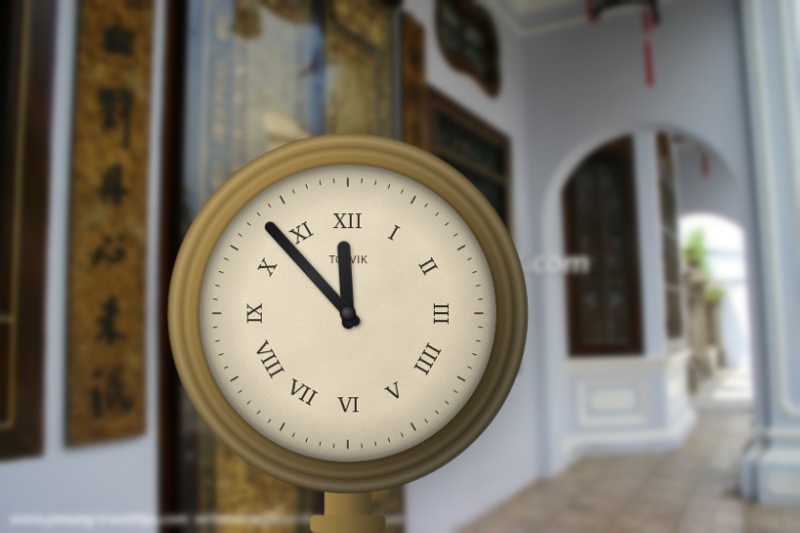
{"hour": 11, "minute": 53}
